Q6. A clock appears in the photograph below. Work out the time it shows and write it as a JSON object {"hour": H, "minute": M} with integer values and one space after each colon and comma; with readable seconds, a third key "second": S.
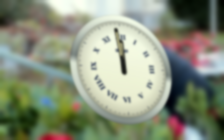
{"hour": 11, "minute": 59}
